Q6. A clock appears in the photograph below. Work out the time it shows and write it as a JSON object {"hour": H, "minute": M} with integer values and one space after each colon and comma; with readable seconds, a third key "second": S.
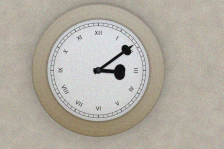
{"hour": 3, "minute": 9}
